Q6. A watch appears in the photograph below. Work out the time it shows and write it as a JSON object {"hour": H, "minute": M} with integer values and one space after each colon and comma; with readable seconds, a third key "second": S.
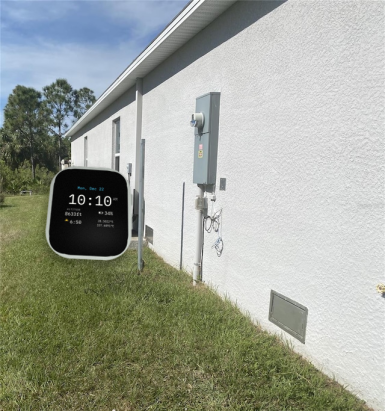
{"hour": 10, "minute": 10}
